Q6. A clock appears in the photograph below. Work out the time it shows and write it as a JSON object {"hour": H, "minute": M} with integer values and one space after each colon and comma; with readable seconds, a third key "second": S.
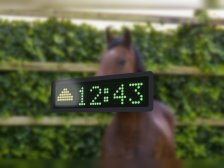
{"hour": 12, "minute": 43}
